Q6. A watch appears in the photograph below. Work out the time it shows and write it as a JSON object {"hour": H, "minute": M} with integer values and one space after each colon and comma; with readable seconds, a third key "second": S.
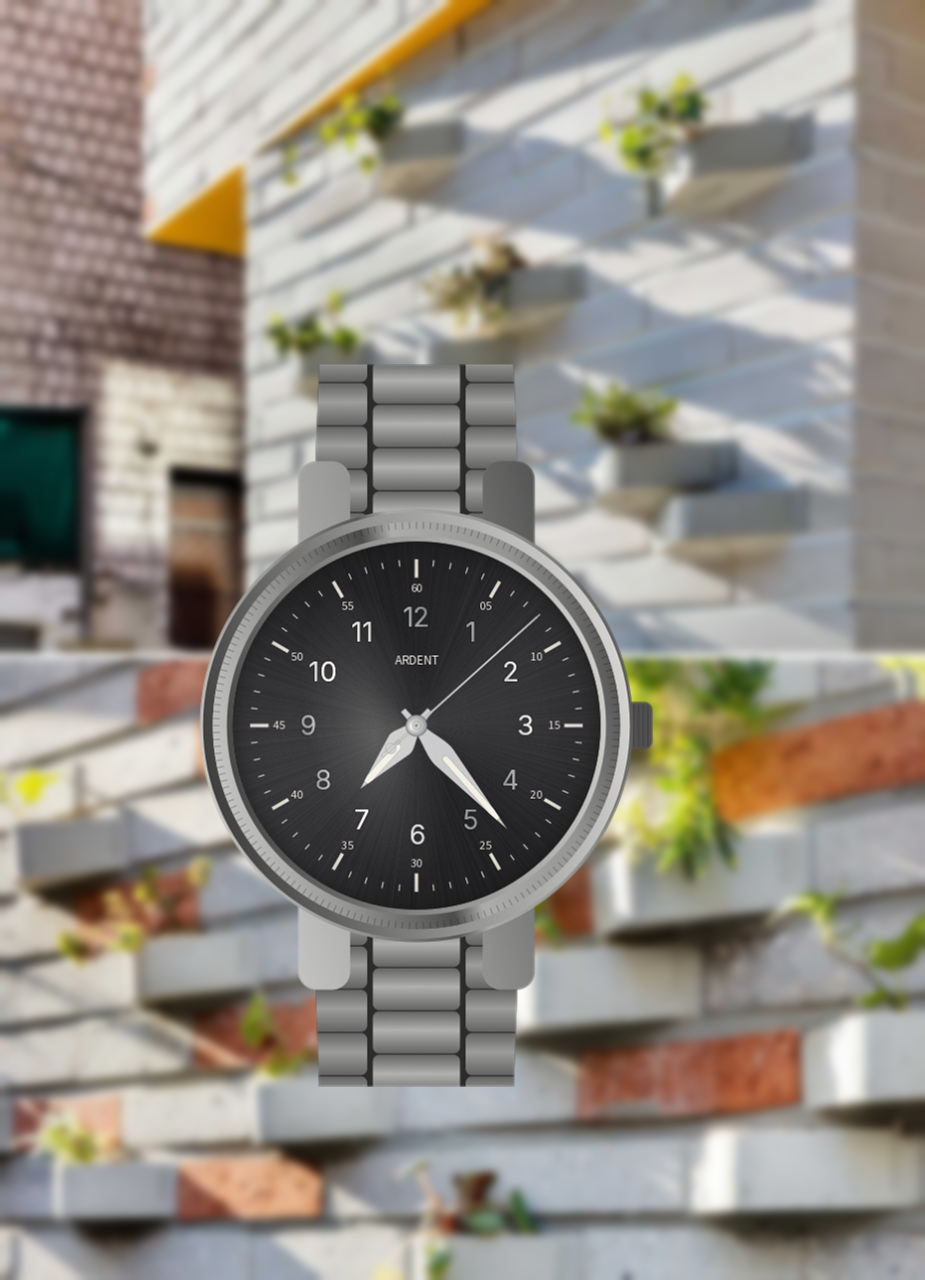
{"hour": 7, "minute": 23, "second": 8}
